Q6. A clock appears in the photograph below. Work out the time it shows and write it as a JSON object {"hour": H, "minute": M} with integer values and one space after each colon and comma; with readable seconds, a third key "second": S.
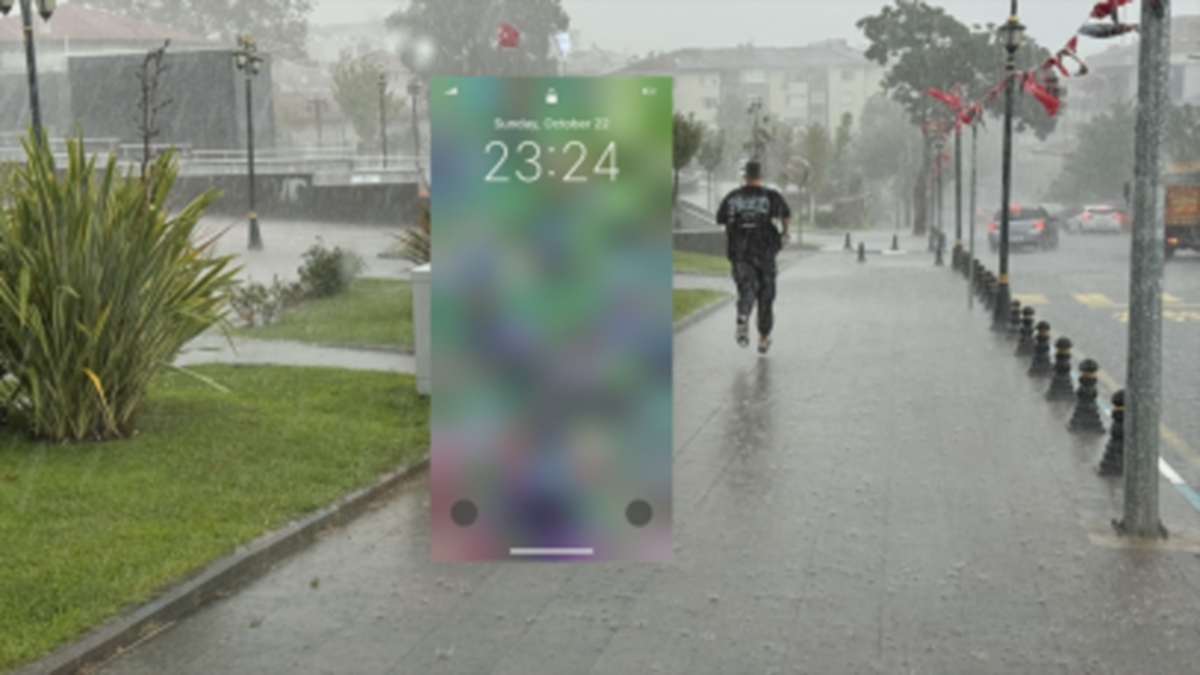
{"hour": 23, "minute": 24}
